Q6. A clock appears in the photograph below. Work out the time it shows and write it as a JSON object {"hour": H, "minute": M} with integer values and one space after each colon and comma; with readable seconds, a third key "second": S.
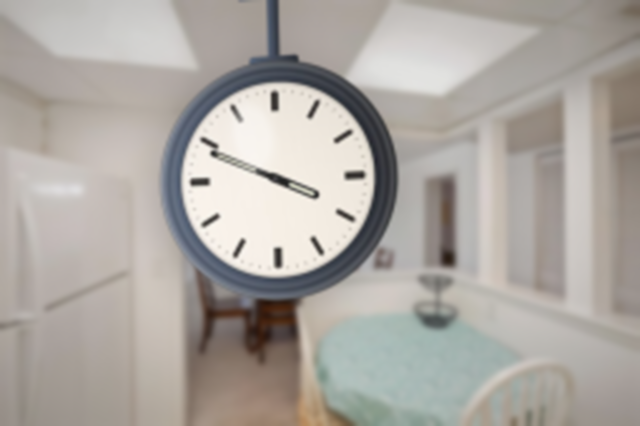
{"hour": 3, "minute": 49}
